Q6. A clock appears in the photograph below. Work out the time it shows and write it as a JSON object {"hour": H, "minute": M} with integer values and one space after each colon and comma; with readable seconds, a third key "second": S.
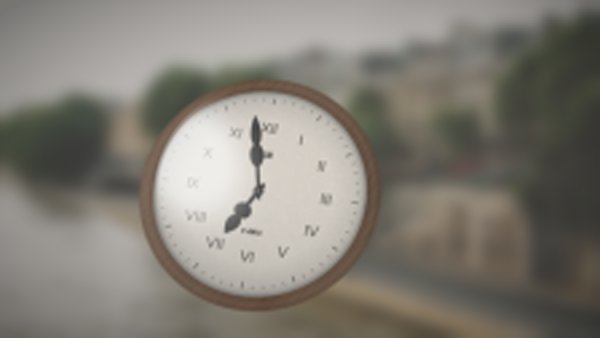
{"hour": 6, "minute": 58}
